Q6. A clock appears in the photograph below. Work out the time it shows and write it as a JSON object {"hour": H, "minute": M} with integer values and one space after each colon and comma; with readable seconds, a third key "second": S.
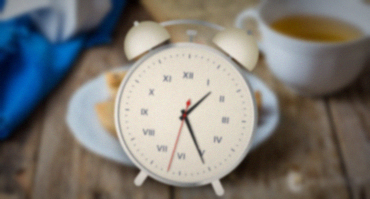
{"hour": 1, "minute": 25, "second": 32}
